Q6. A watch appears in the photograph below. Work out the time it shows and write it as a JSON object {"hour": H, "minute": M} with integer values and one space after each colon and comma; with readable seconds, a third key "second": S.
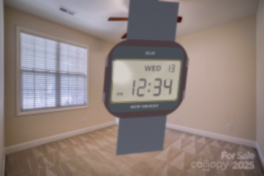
{"hour": 12, "minute": 34}
